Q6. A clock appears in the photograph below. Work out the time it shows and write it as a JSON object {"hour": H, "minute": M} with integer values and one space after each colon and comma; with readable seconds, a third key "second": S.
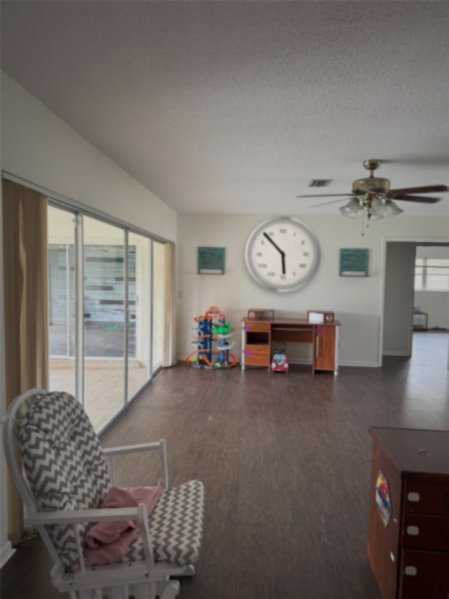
{"hour": 5, "minute": 53}
